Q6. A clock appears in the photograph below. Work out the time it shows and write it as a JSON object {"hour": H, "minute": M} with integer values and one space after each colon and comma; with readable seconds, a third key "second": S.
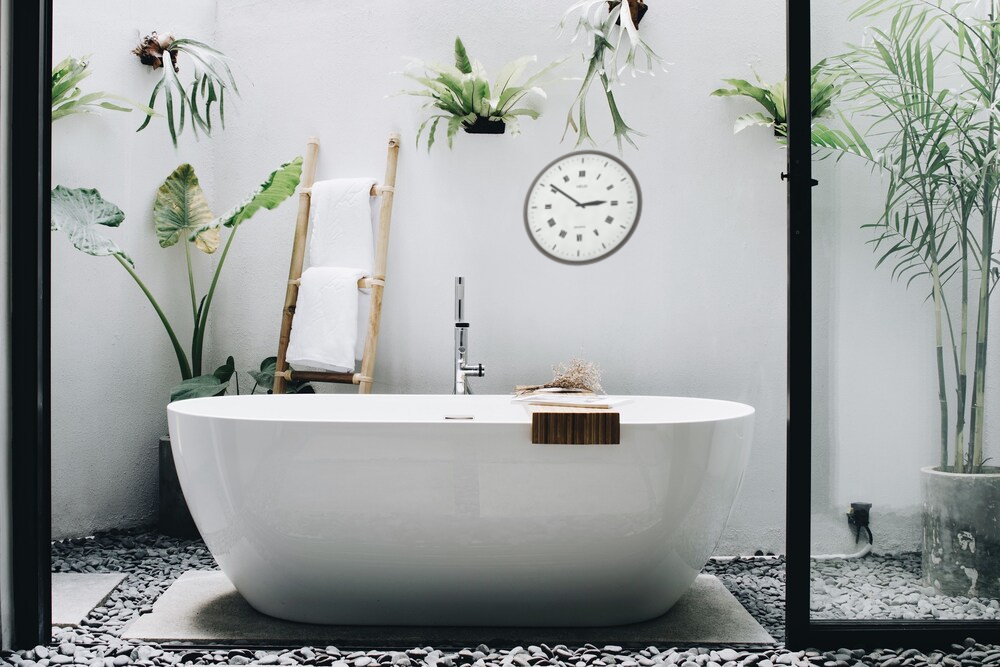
{"hour": 2, "minute": 51}
